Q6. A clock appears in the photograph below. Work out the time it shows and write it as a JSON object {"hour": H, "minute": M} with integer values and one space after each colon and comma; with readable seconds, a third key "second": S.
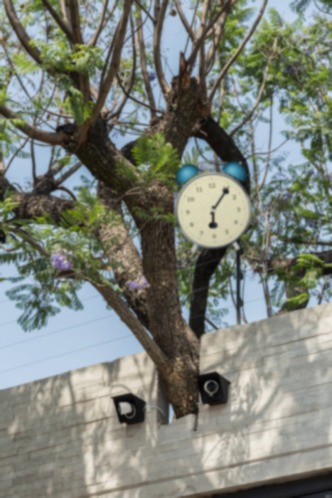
{"hour": 6, "minute": 6}
